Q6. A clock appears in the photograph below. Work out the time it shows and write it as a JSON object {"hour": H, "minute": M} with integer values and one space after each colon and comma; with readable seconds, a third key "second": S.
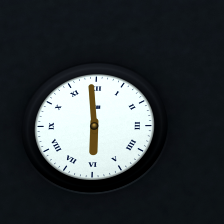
{"hour": 5, "minute": 59}
